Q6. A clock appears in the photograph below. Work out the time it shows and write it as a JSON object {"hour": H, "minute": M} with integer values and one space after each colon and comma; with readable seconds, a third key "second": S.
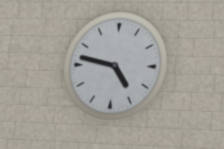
{"hour": 4, "minute": 47}
